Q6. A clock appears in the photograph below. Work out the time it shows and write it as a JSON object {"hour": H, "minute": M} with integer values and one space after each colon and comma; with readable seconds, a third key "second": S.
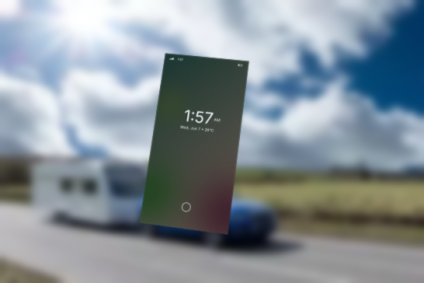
{"hour": 1, "minute": 57}
